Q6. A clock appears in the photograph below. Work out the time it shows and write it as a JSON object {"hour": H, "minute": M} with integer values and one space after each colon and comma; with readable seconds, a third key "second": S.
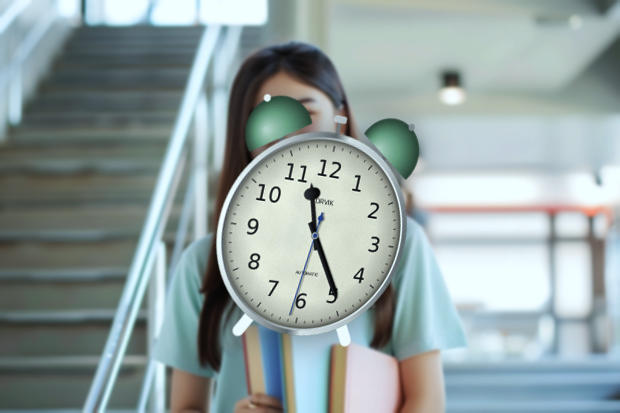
{"hour": 11, "minute": 24, "second": 31}
